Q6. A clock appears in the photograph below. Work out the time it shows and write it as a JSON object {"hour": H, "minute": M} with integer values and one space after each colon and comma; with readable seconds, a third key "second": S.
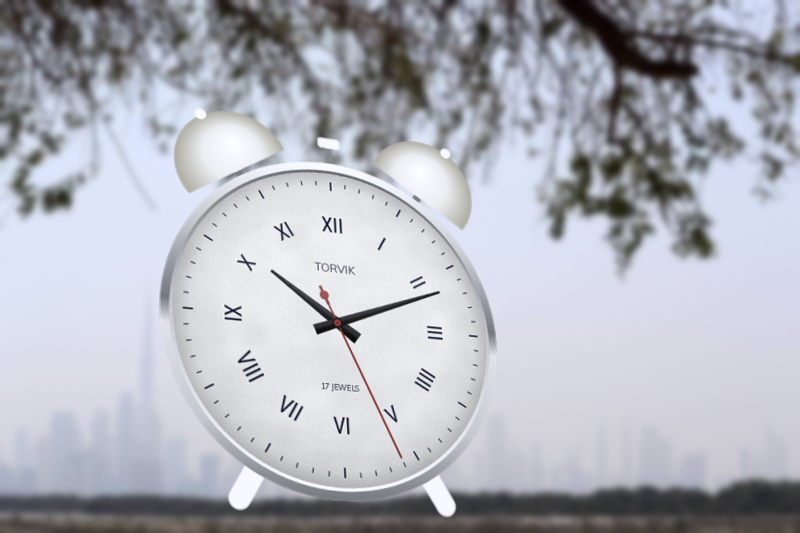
{"hour": 10, "minute": 11, "second": 26}
